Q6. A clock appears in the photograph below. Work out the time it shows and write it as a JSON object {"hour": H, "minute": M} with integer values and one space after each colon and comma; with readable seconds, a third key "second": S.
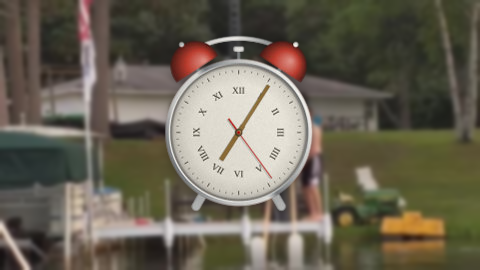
{"hour": 7, "minute": 5, "second": 24}
